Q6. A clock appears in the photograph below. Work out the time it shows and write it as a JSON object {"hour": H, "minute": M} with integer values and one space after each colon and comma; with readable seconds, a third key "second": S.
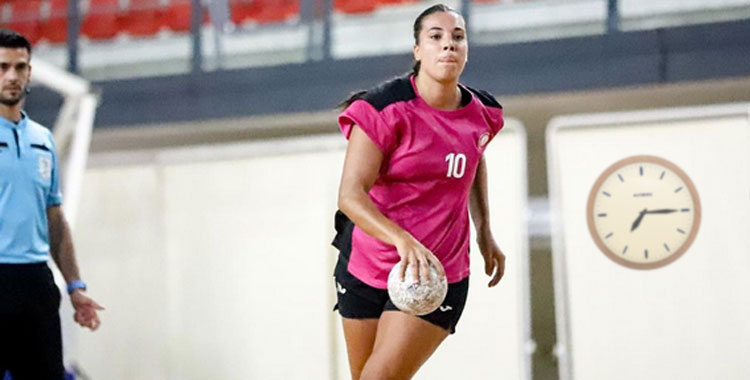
{"hour": 7, "minute": 15}
